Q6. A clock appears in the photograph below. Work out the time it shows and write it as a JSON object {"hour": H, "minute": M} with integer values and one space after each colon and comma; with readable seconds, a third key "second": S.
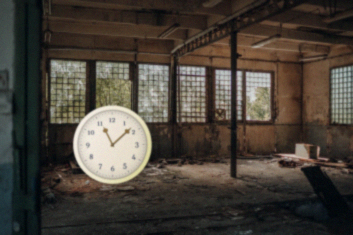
{"hour": 11, "minute": 8}
